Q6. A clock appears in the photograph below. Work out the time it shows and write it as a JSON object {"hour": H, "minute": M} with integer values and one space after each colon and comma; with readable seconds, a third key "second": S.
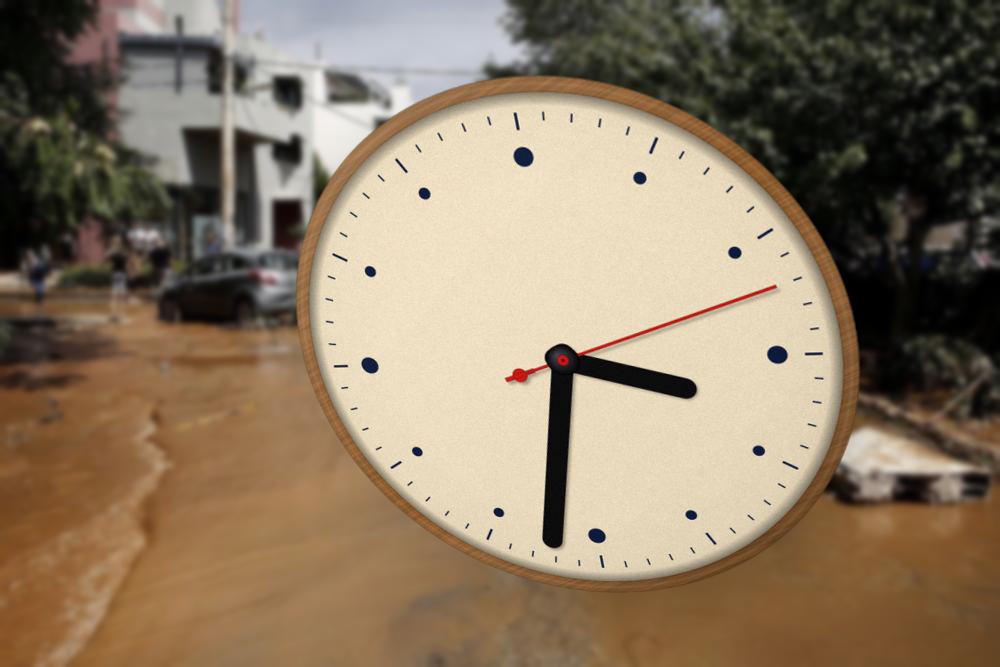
{"hour": 3, "minute": 32, "second": 12}
